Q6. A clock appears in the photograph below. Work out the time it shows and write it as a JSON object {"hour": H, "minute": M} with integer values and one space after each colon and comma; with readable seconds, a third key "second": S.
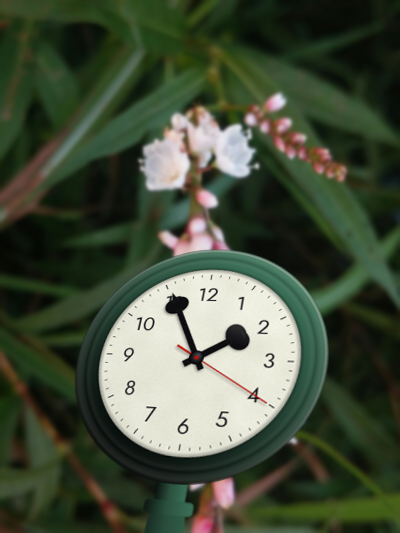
{"hour": 1, "minute": 55, "second": 20}
